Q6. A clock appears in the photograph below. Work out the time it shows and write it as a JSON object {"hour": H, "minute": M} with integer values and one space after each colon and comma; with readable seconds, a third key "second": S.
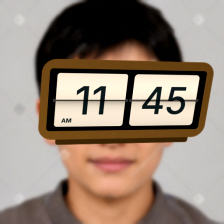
{"hour": 11, "minute": 45}
